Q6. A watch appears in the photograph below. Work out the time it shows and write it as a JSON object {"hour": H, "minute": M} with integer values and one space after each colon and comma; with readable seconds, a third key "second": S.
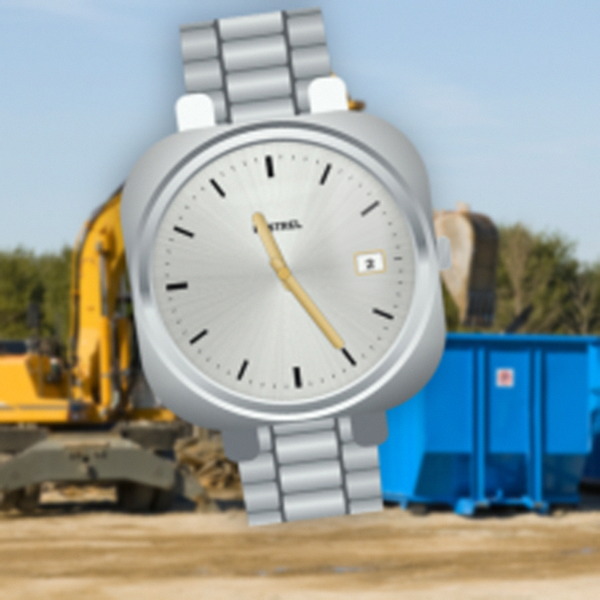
{"hour": 11, "minute": 25}
